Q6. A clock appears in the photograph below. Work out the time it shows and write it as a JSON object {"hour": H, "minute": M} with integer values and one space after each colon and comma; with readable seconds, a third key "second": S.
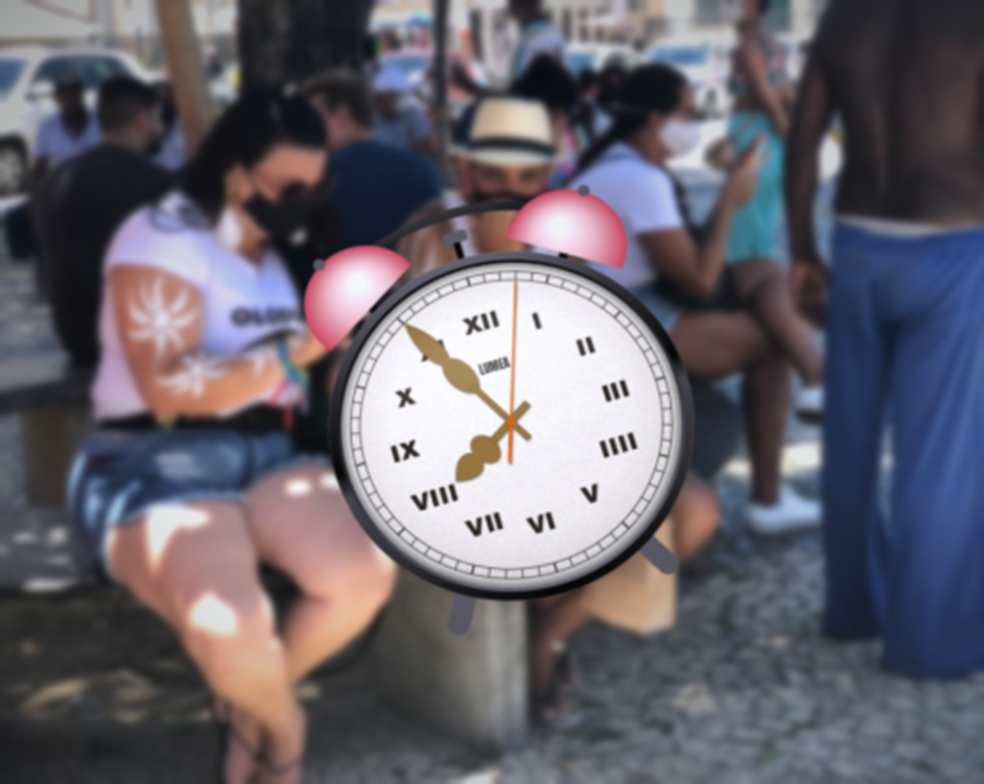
{"hour": 7, "minute": 55, "second": 3}
